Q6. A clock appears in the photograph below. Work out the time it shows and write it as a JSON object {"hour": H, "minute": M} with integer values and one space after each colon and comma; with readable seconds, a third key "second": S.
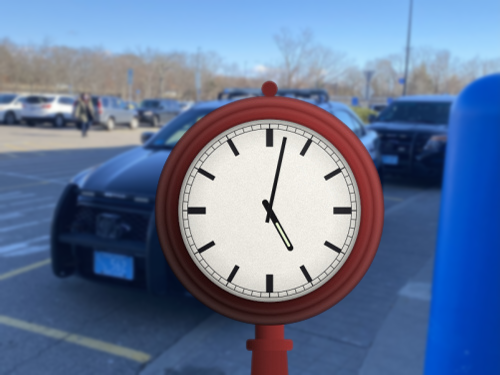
{"hour": 5, "minute": 2}
